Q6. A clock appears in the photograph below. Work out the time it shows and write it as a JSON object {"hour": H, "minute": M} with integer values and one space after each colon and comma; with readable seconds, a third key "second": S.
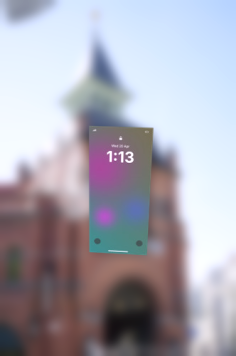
{"hour": 1, "minute": 13}
